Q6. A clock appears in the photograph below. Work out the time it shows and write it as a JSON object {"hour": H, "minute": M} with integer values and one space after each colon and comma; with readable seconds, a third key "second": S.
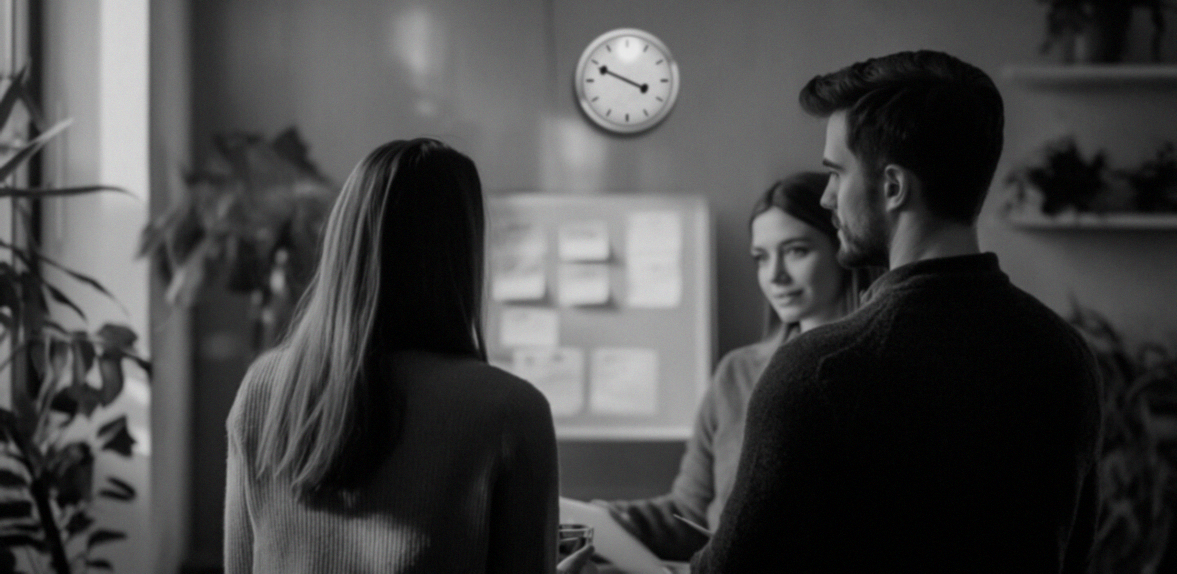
{"hour": 3, "minute": 49}
